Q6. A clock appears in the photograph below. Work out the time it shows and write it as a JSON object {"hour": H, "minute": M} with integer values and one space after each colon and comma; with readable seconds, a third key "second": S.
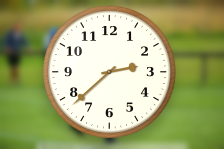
{"hour": 2, "minute": 38}
